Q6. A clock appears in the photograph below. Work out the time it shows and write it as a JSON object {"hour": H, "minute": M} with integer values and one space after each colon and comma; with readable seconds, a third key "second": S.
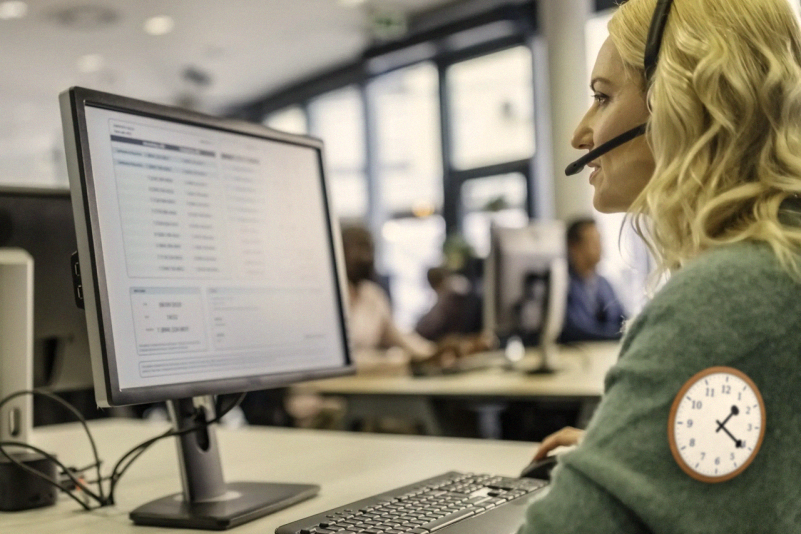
{"hour": 1, "minute": 21}
